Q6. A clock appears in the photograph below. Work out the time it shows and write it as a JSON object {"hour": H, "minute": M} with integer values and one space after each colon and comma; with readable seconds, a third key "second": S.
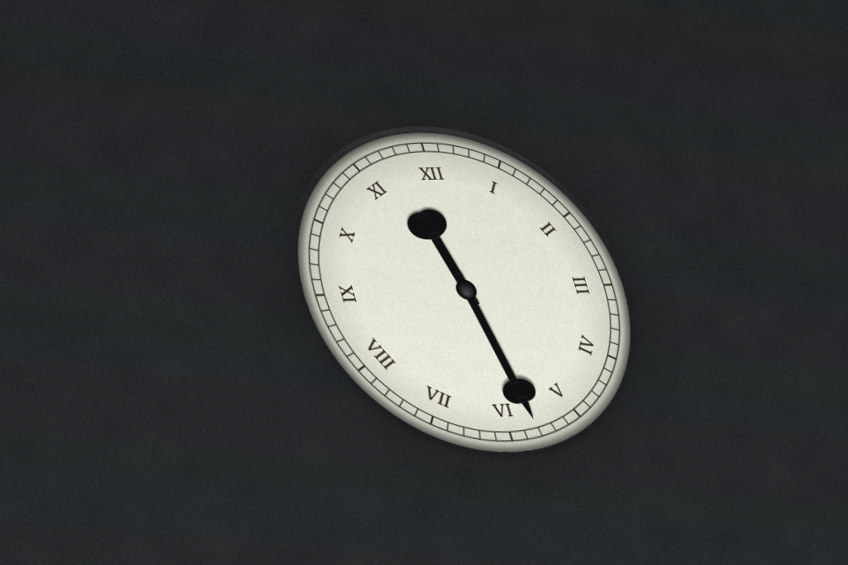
{"hour": 11, "minute": 28}
